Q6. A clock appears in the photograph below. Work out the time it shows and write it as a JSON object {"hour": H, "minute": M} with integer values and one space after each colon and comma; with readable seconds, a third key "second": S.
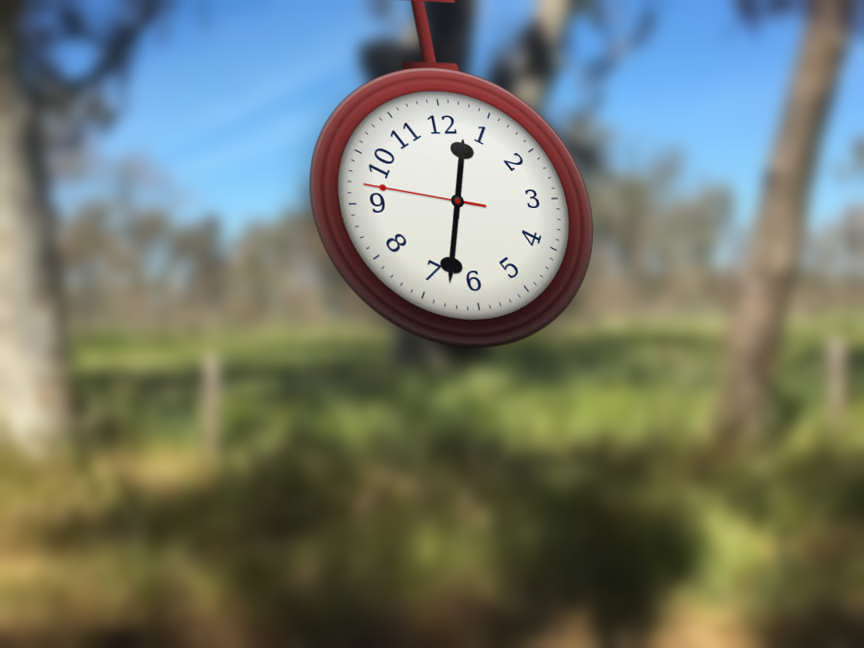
{"hour": 12, "minute": 32, "second": 47}
